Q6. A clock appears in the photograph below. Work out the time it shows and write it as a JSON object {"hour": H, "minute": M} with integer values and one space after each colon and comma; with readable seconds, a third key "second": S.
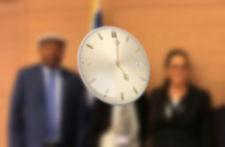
{"hour": 5, "minute": 1}
